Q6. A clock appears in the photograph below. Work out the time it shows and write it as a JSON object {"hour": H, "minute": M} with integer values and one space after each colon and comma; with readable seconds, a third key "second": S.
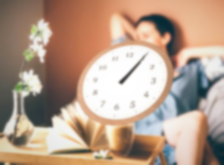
{"hour": 1, "minute": 5}
